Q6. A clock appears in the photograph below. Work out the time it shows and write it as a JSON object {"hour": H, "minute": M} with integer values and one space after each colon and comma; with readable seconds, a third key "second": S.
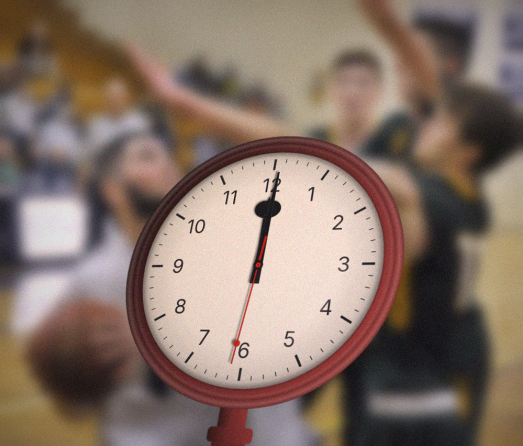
{"hour": 12, "minute": 0, "second": 31}
